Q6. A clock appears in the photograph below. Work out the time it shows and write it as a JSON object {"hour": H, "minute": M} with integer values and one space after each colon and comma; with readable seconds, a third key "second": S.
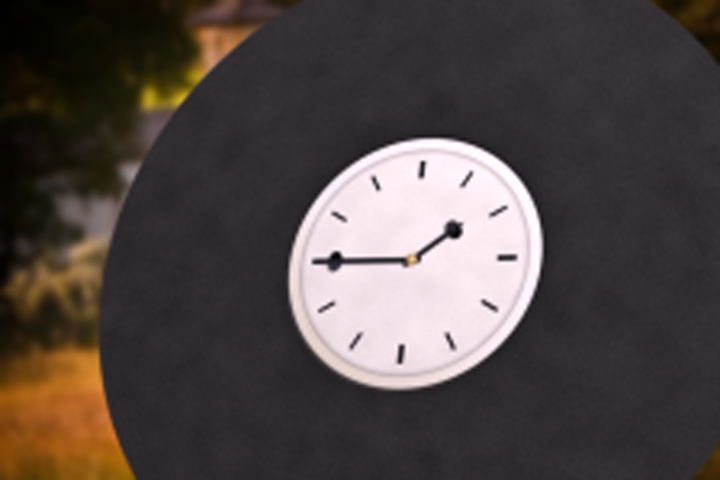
{"hour": 1, "minute": 45}
